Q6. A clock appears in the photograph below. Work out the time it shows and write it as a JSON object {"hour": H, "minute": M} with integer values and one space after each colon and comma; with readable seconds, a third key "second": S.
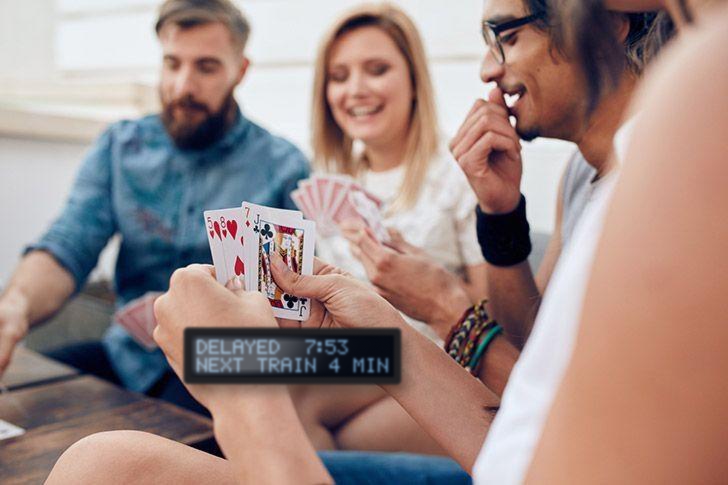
{"hour": 7, "minute": 53}
